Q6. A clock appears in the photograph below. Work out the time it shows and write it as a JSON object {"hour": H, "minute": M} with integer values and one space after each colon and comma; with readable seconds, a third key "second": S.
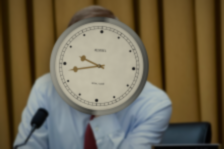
{"hour": 9, "minute": 43}
